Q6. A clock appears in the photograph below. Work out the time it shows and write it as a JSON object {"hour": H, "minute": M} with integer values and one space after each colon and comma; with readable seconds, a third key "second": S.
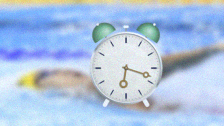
{"hour": 6, "minute": 18}
